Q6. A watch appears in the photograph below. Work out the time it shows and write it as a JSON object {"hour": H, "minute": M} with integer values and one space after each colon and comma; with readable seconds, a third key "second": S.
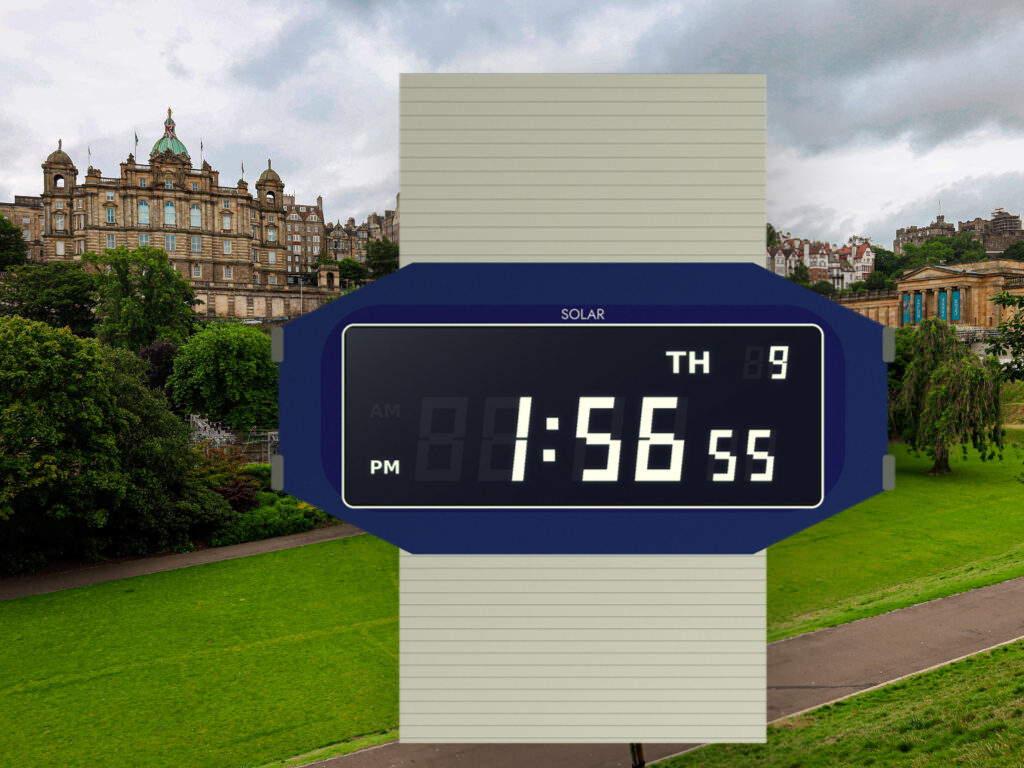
{"hour": 1, "minute": 56, "second": 55}
